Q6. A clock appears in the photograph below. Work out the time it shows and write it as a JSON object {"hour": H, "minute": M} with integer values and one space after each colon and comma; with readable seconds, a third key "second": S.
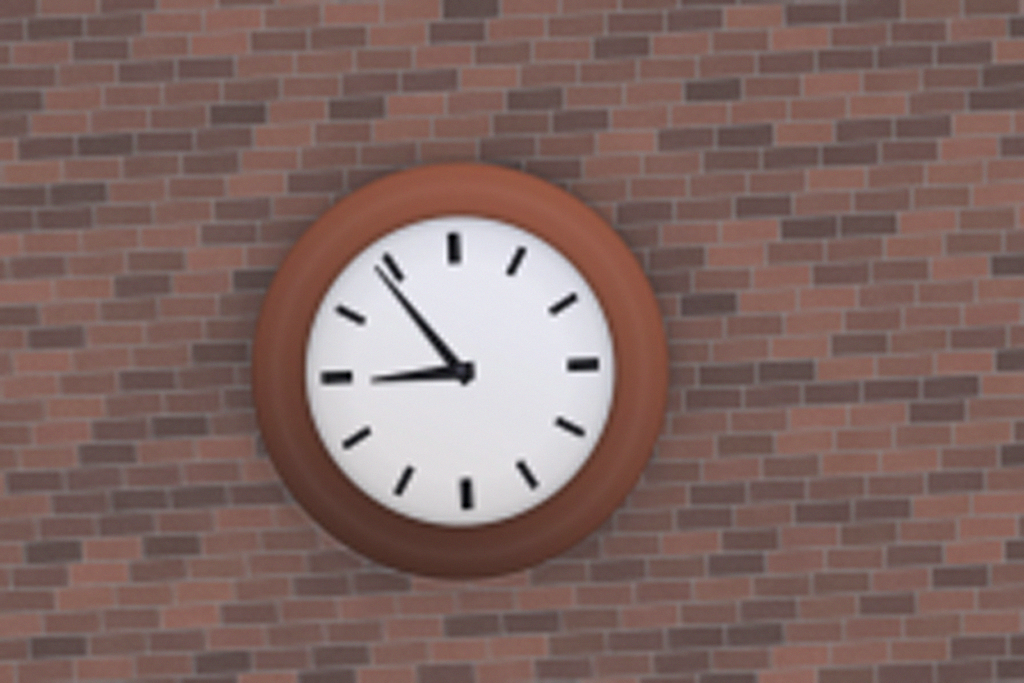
{"hour": 8, "minute": 54}
